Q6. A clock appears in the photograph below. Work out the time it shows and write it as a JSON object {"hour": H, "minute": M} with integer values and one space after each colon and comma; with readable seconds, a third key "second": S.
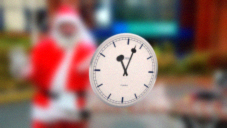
{"hour": 11, "minute": 3}
